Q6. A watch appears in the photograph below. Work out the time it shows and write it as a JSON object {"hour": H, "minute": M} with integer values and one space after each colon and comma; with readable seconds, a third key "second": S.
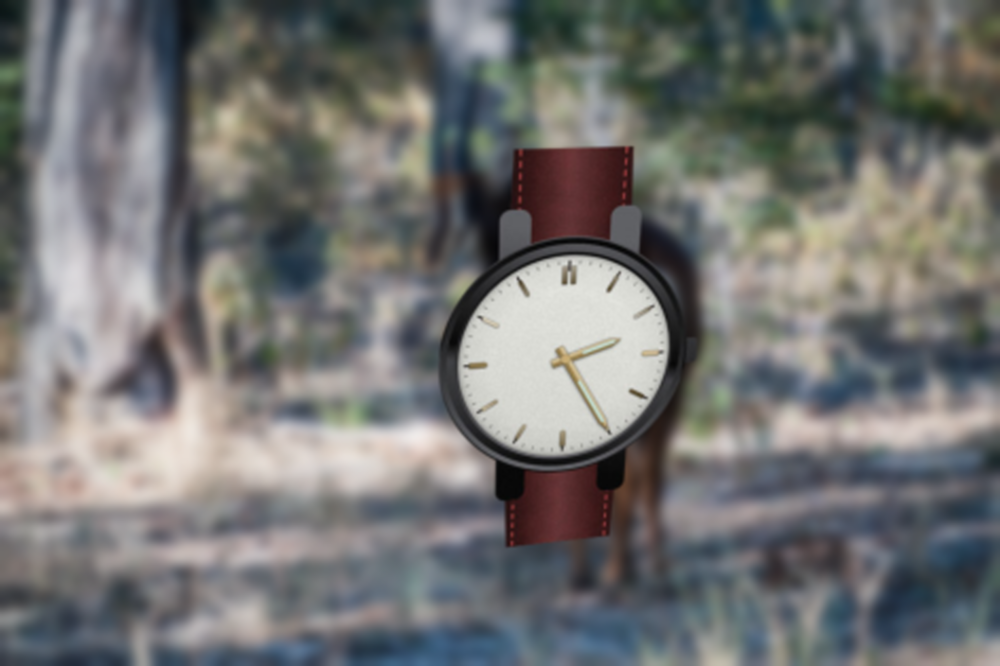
{"hour": 2, "minute": 25}
